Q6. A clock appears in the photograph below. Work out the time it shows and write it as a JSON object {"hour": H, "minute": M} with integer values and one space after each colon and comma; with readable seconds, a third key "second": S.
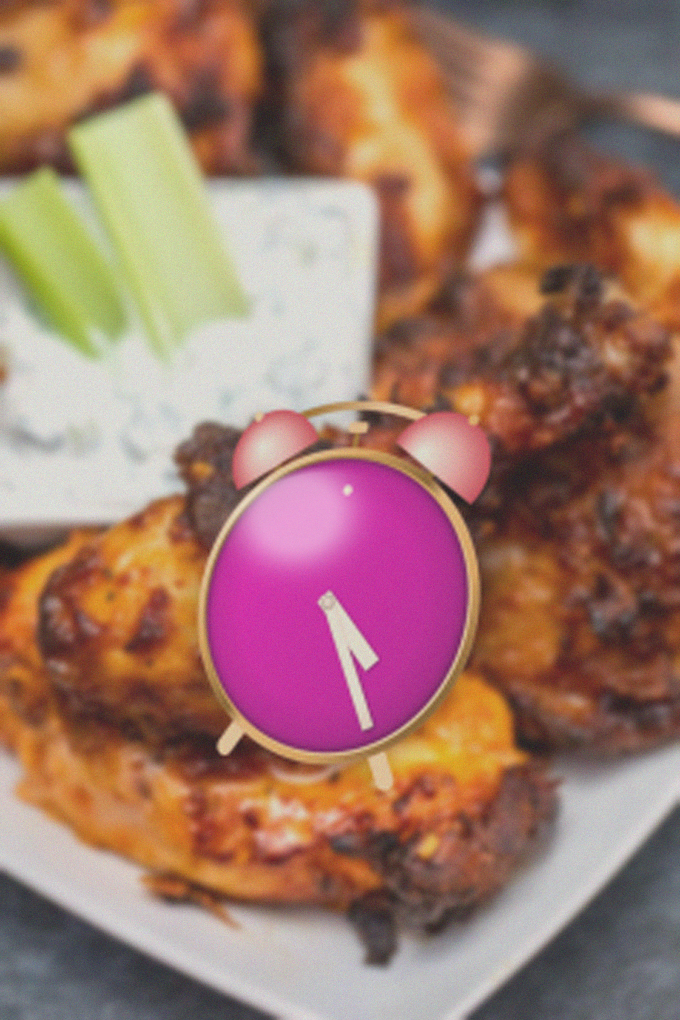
{"hour": 4, "minute": 25}
